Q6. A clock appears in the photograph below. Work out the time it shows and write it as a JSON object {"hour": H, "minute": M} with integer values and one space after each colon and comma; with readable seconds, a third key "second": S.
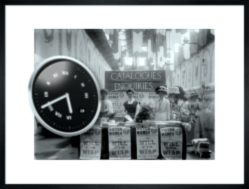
{"hour": 5, "minute": 41}
